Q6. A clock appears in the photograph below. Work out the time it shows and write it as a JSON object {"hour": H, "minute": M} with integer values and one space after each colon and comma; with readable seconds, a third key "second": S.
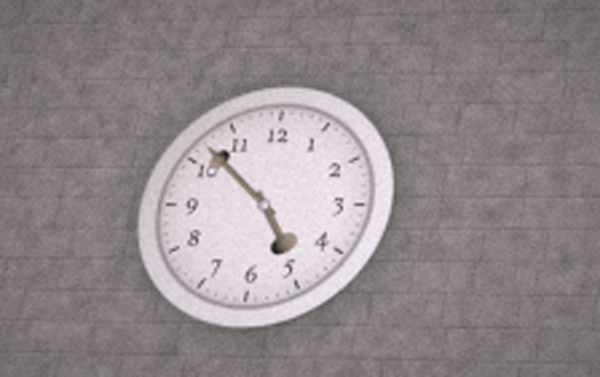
{"hour": 4, "minute": 52}
